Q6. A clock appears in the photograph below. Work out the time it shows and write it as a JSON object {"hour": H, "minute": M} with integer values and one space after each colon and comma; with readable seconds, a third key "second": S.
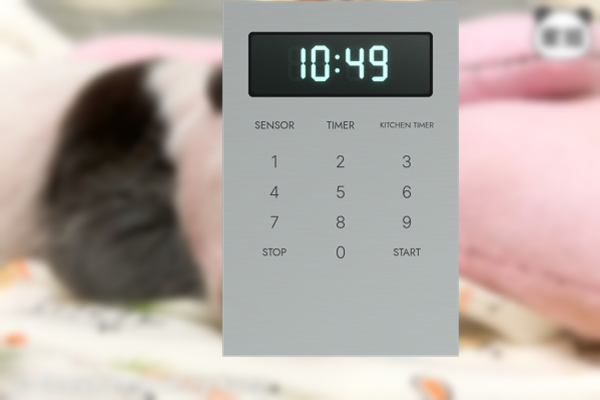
{"hour": 10, "minute": 49}
